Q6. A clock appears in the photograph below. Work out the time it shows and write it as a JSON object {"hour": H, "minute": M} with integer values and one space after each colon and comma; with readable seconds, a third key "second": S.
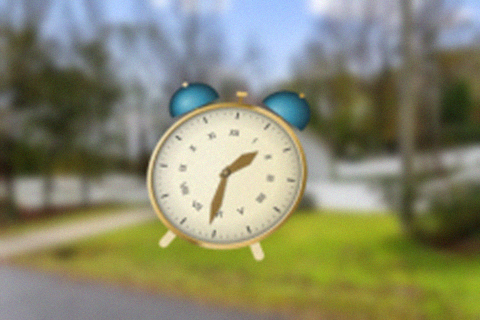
{"hour": 1, "minute": 31}
